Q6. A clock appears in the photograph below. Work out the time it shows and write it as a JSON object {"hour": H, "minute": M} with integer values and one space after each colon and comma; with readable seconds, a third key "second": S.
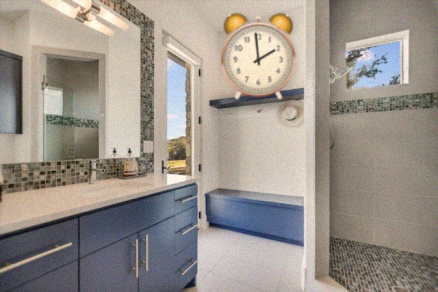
{"hour": 1, "minute": 59}
